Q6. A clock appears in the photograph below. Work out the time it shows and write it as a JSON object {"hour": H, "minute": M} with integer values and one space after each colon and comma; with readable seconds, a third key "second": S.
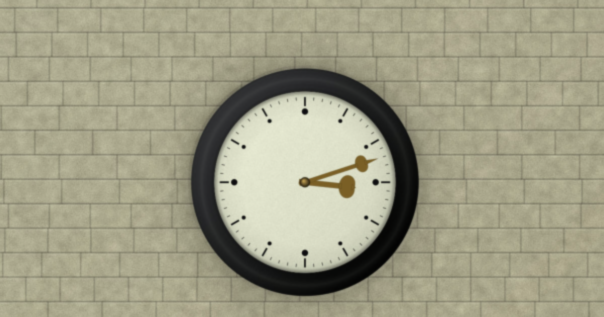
{"hour": 3, "minute": 12}
